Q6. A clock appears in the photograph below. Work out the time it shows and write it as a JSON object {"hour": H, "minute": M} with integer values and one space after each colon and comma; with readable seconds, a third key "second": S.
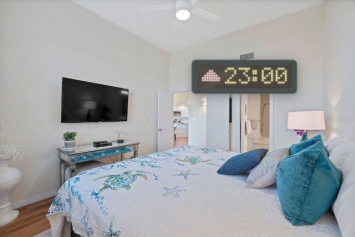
{"hour": 23, "minute": 0}
